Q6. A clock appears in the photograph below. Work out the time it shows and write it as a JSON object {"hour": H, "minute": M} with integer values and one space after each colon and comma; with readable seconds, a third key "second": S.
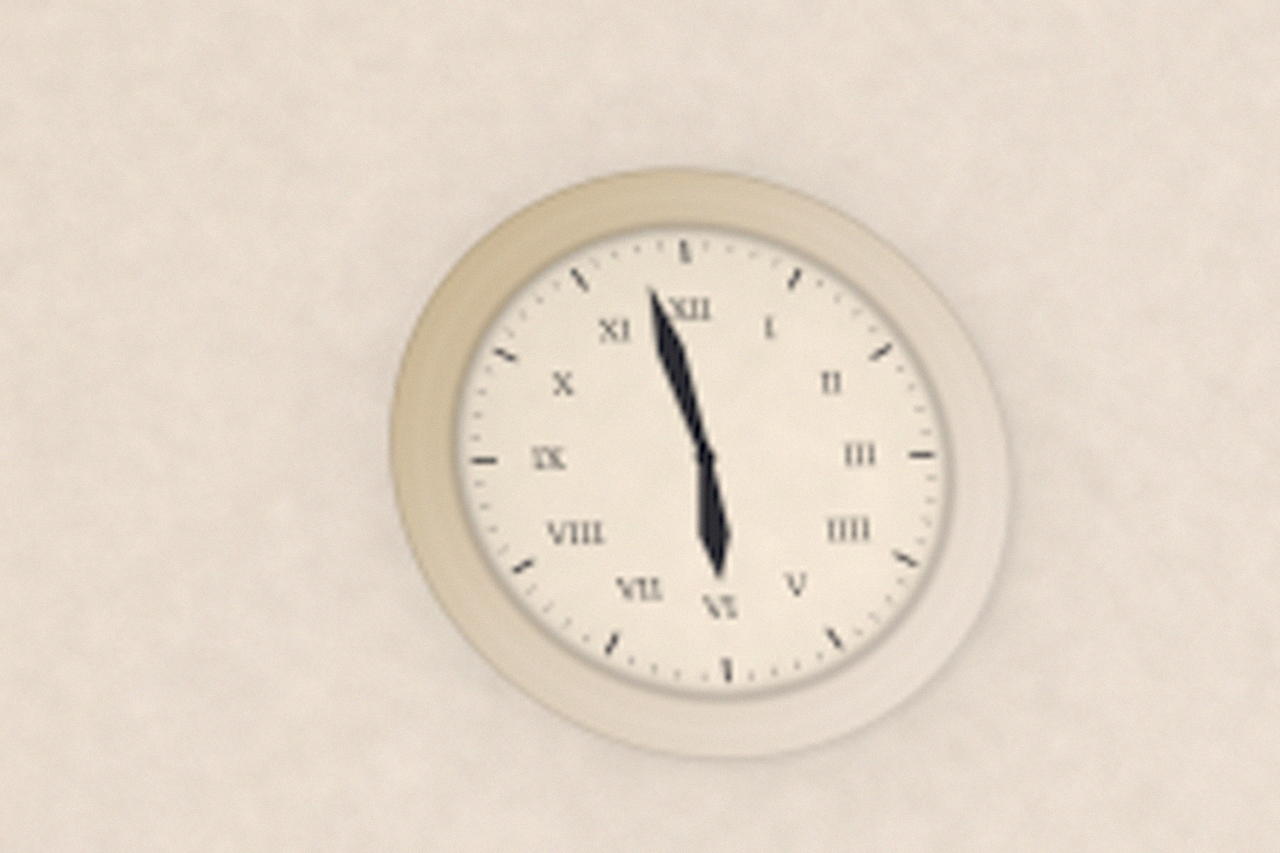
{"hour": 5, "minute": 58}
